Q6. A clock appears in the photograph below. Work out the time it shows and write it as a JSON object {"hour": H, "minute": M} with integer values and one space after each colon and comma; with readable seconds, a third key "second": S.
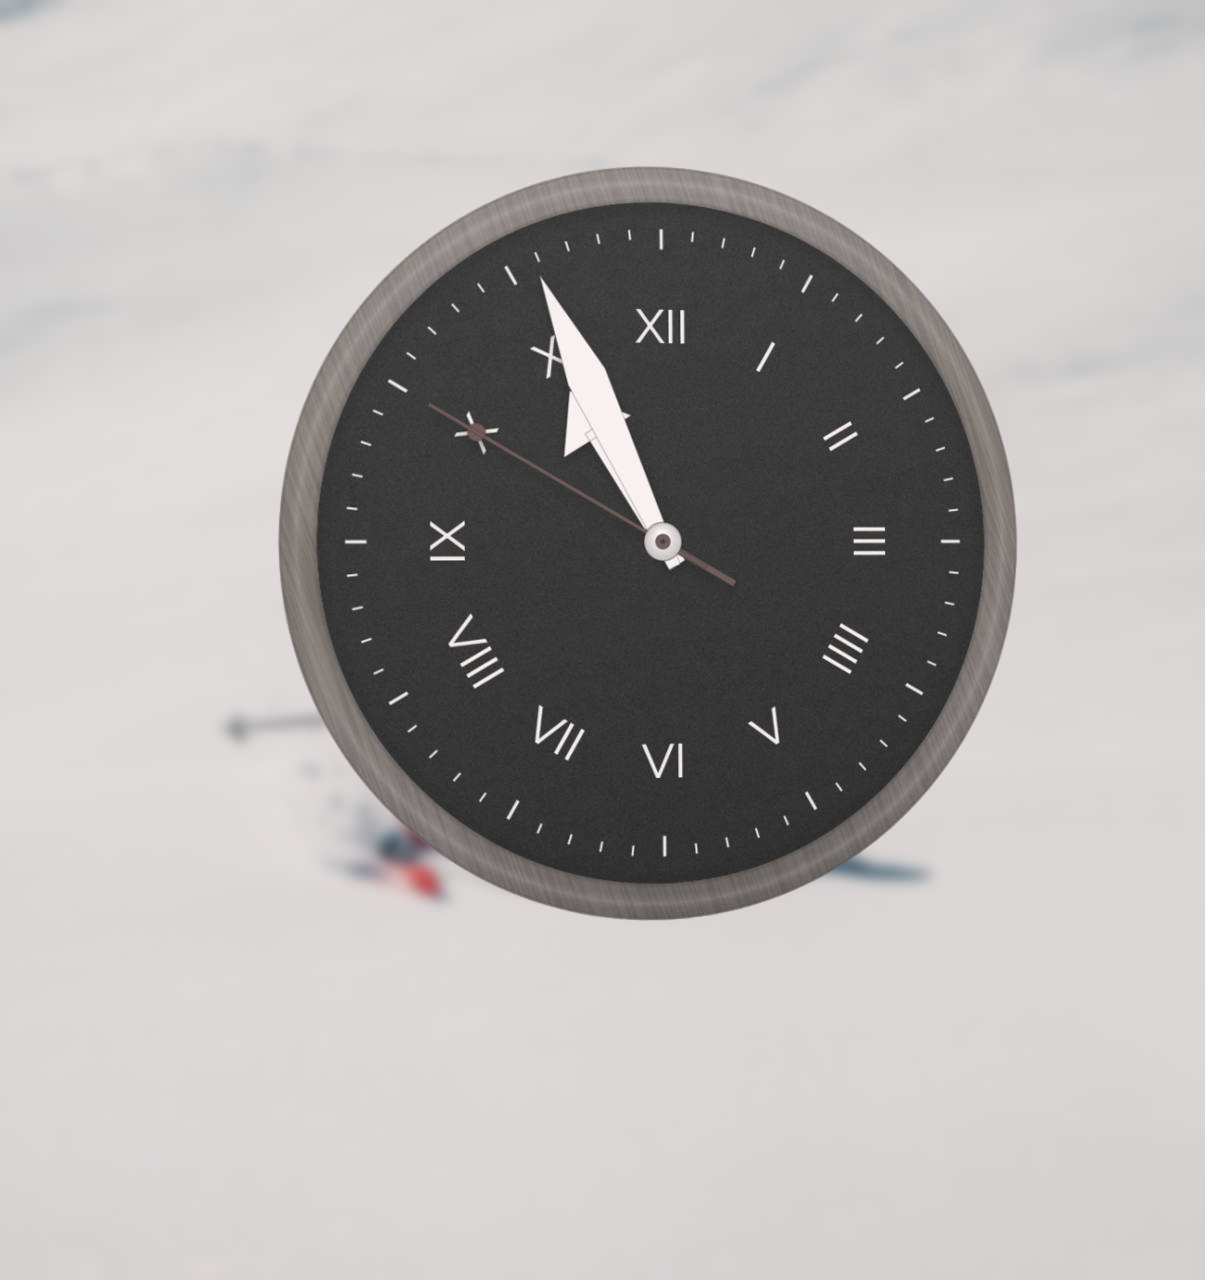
{"hour": 10, "minute": 55, "second": 50}
